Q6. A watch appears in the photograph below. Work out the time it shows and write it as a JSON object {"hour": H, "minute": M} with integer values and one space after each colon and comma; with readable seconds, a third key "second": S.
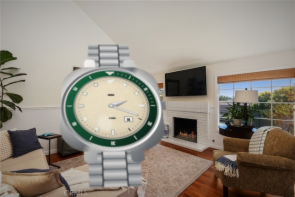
{"hour": 2, "minute": 19}
